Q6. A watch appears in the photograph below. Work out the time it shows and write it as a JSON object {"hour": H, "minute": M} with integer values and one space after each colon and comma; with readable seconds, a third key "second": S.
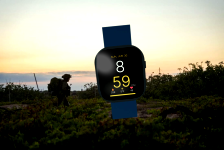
{"hour": 8, "minute": 59}
